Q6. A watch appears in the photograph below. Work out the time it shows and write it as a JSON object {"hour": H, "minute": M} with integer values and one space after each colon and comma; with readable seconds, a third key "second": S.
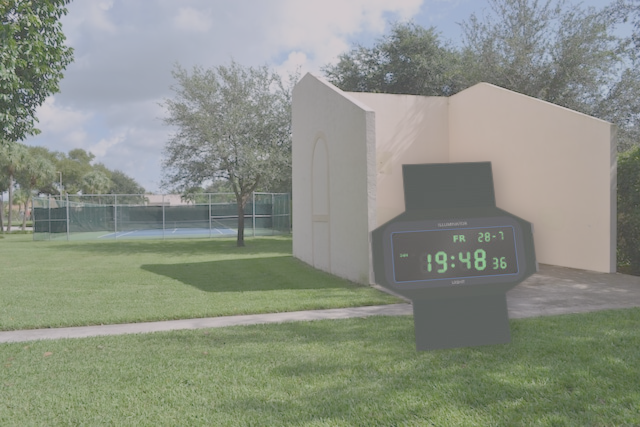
{"hour": 19, "minute": 48, "second": 36}
